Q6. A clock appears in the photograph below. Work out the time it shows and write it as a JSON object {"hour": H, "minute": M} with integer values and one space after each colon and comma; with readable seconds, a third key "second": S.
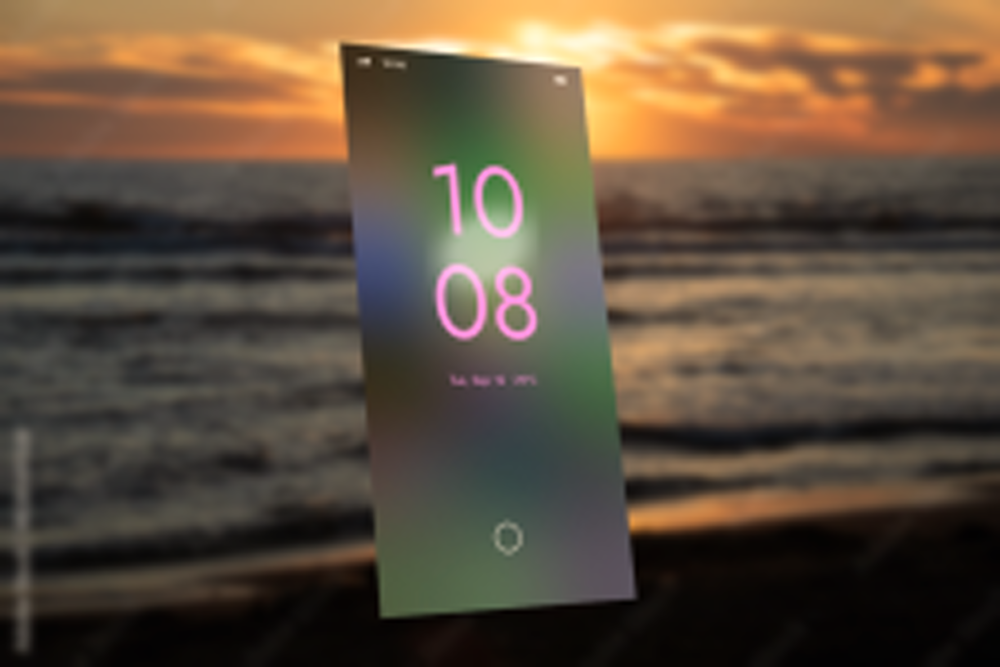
{"hour": 10, "minute": 8}
